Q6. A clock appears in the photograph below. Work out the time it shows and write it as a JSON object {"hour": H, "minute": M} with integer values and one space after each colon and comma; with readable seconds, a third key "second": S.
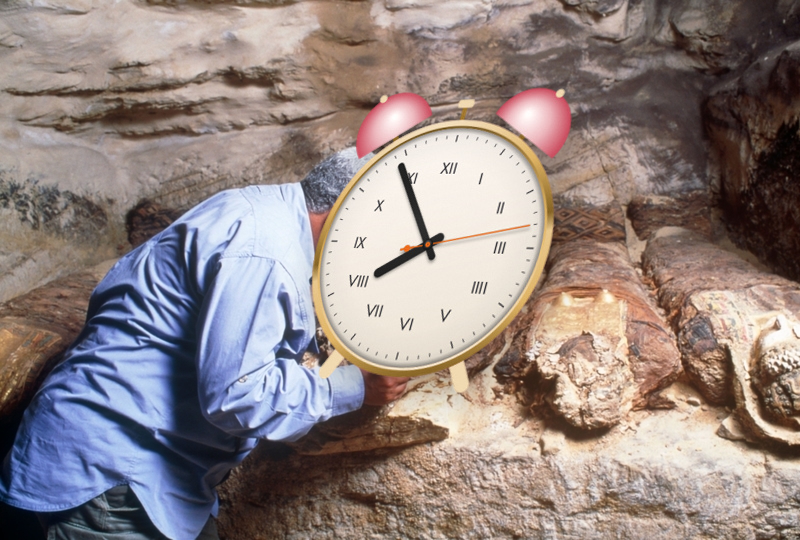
{"hour": 7, "minute": 54, "second": 13}
